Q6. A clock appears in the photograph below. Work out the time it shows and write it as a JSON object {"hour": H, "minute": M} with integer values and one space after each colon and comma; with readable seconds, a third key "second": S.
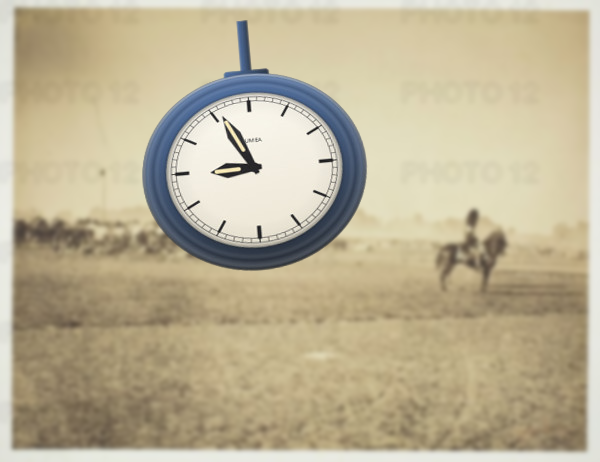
{"hour": 8, "minute": 56}
